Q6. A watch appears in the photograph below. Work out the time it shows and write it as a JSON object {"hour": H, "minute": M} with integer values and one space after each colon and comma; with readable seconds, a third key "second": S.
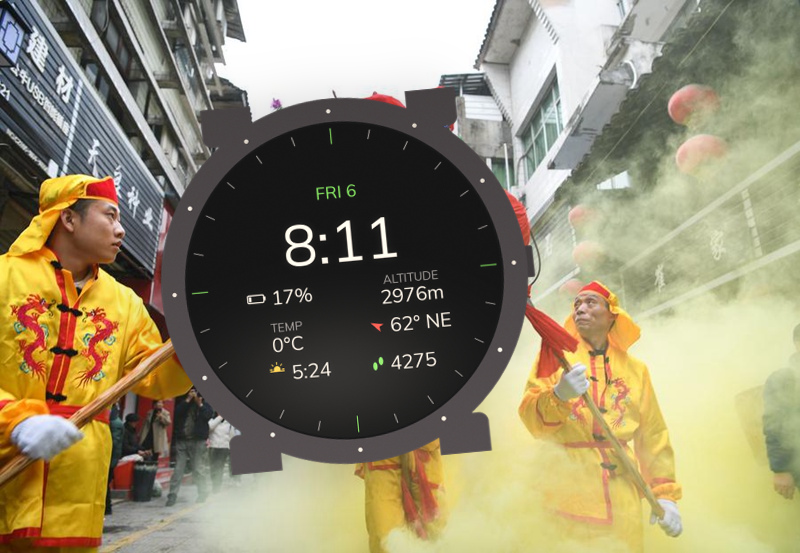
{"hour": 8, "minute": 11}
